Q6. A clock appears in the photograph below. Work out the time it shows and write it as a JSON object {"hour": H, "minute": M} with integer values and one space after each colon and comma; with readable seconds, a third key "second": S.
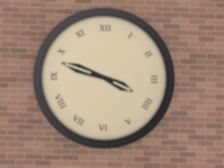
{"hour": 3, "minute": 48}
